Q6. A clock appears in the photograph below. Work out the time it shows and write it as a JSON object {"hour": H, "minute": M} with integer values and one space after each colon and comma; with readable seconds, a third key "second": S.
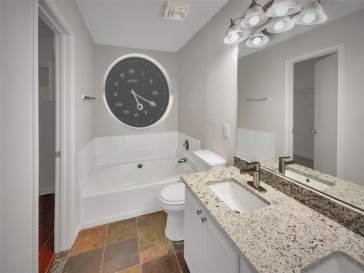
{"hour": 5, "minute": 20}
